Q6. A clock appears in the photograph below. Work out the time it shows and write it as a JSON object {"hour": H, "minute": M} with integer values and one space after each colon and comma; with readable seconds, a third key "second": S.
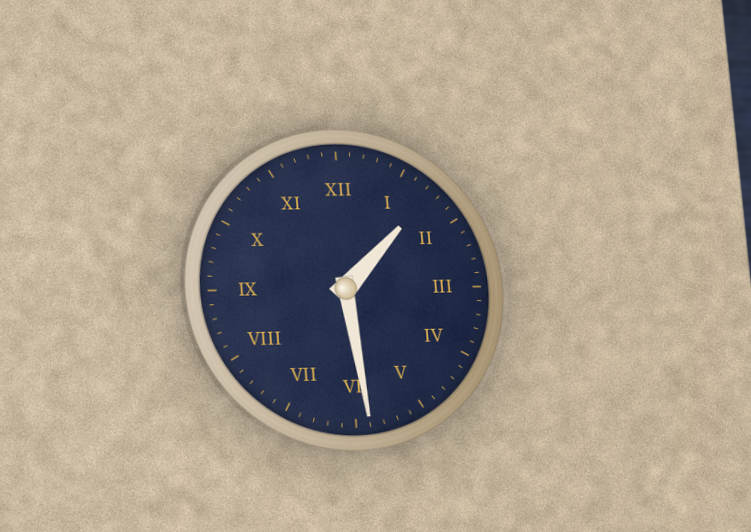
{"hour": 1, "minute": 29}
